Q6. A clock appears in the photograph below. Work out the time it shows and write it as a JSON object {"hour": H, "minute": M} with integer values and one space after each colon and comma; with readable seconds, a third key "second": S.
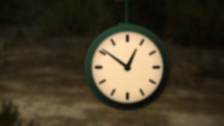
{"hour": 12, "minute": 51}
